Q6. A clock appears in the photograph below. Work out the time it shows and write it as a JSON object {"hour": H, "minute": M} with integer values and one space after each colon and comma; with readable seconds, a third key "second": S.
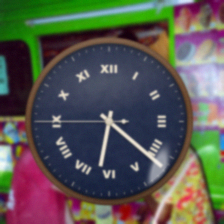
{"hour": 6, "minute": 21, "second": 45}
